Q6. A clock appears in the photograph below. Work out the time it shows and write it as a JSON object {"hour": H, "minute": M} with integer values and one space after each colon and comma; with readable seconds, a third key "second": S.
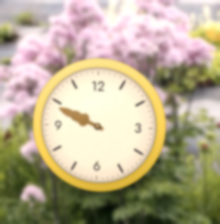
{"hour": 9, "minute": 49}
